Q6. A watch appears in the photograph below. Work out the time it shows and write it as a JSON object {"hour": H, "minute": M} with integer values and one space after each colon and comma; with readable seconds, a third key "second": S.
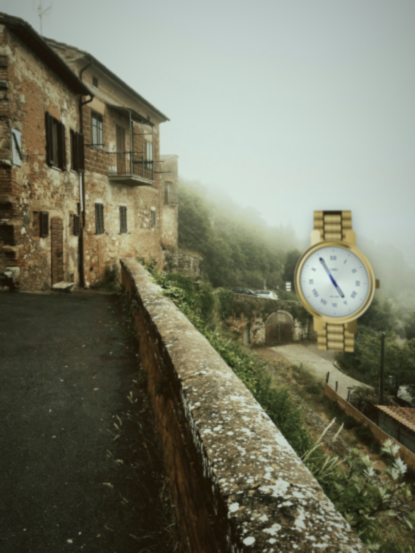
{"hour": 4, "minute": 55}
